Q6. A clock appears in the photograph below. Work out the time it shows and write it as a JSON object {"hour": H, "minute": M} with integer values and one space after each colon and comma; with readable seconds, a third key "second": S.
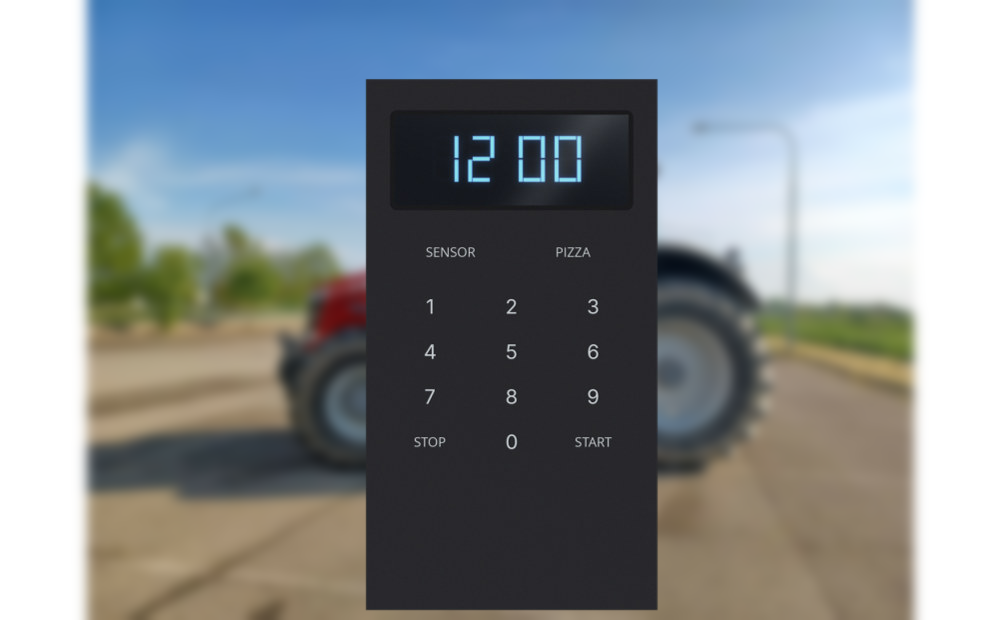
{"hour": 12, "minute": 0}
